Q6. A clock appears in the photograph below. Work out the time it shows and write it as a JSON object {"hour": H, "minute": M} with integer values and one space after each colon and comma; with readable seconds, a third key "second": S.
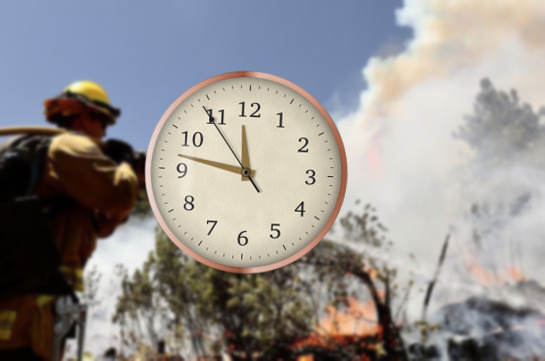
{"hour": 11, "minute": 46, "second": 54}
